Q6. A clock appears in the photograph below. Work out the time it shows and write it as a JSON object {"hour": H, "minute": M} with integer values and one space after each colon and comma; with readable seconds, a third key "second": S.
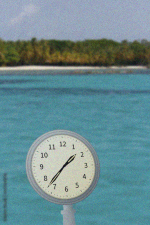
{"hour": 1, "minute": 37}
